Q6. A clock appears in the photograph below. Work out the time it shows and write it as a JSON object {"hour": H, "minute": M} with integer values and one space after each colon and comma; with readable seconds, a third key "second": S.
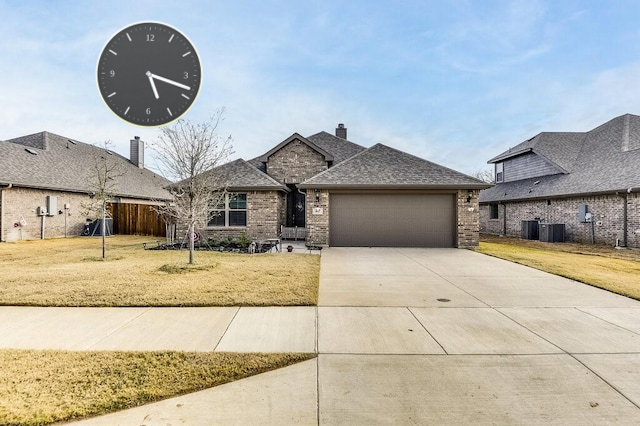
{"hour": 5, "minute": 18}
